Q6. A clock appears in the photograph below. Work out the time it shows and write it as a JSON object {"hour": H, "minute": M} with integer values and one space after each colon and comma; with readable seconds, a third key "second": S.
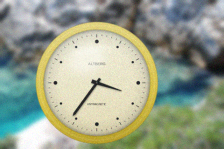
{"hour": 3, "minute": 36}
